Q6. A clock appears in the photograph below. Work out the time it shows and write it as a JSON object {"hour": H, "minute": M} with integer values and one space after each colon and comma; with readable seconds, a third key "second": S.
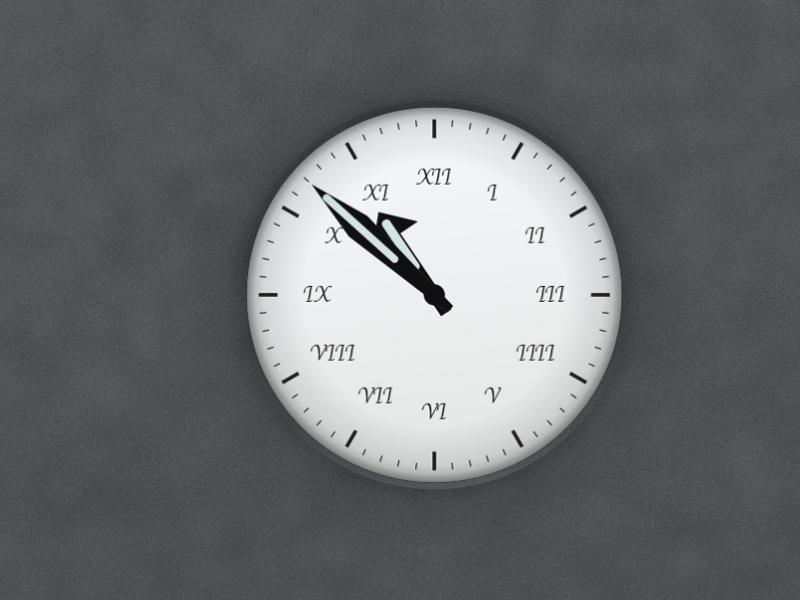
{"hour": 10, "minute": 52}
